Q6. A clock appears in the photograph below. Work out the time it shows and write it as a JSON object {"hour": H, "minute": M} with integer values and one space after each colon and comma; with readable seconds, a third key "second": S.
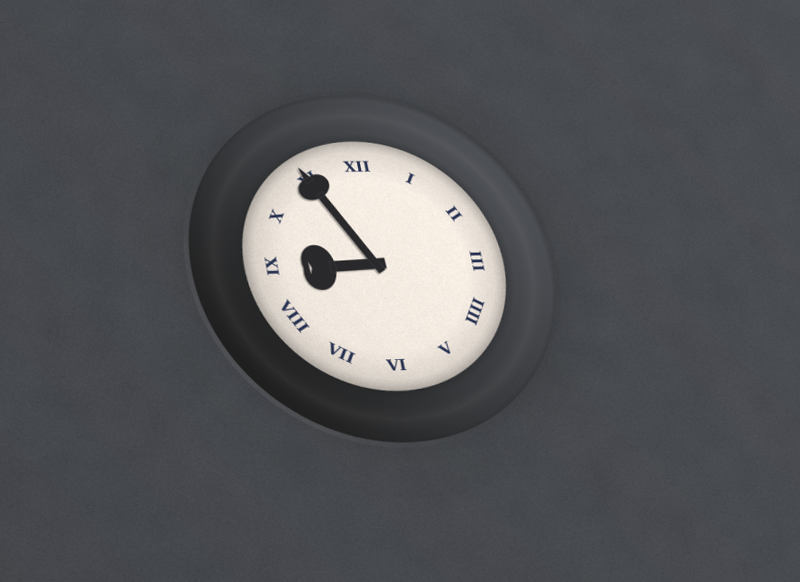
{"hour": 8, "minute": 55}
